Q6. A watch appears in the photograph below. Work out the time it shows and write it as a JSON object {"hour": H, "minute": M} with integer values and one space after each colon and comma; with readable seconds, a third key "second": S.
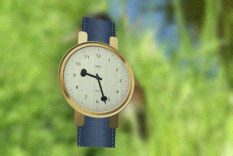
{"hour": 9, "minute": 27}
